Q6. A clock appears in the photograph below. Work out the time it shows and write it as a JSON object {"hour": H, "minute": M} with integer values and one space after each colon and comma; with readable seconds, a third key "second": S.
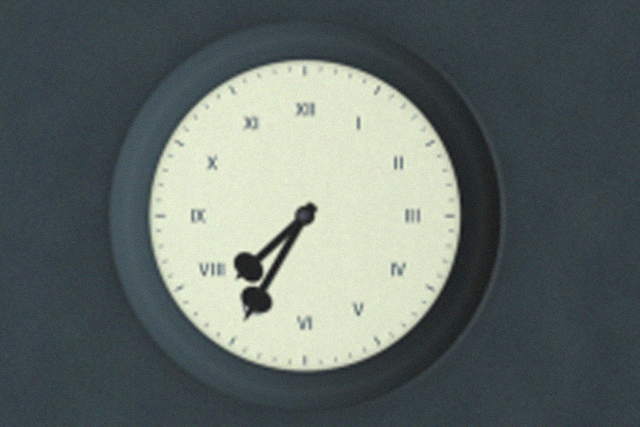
{"hour": 7, "minute": 35}
